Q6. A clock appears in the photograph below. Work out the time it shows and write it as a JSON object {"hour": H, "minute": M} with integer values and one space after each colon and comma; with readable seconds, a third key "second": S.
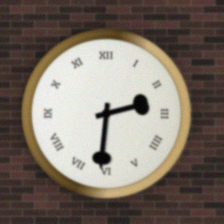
{"hour": 2, "minute": 31}
